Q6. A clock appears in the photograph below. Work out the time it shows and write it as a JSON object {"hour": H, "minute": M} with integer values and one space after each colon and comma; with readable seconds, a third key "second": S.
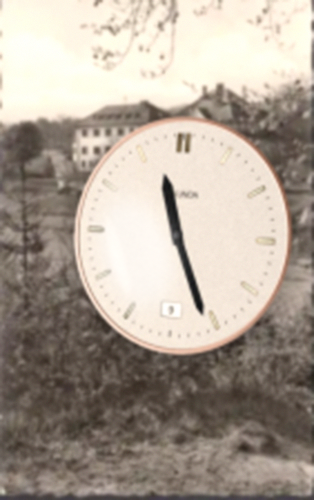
{"hour": 11, "minute": 26}
